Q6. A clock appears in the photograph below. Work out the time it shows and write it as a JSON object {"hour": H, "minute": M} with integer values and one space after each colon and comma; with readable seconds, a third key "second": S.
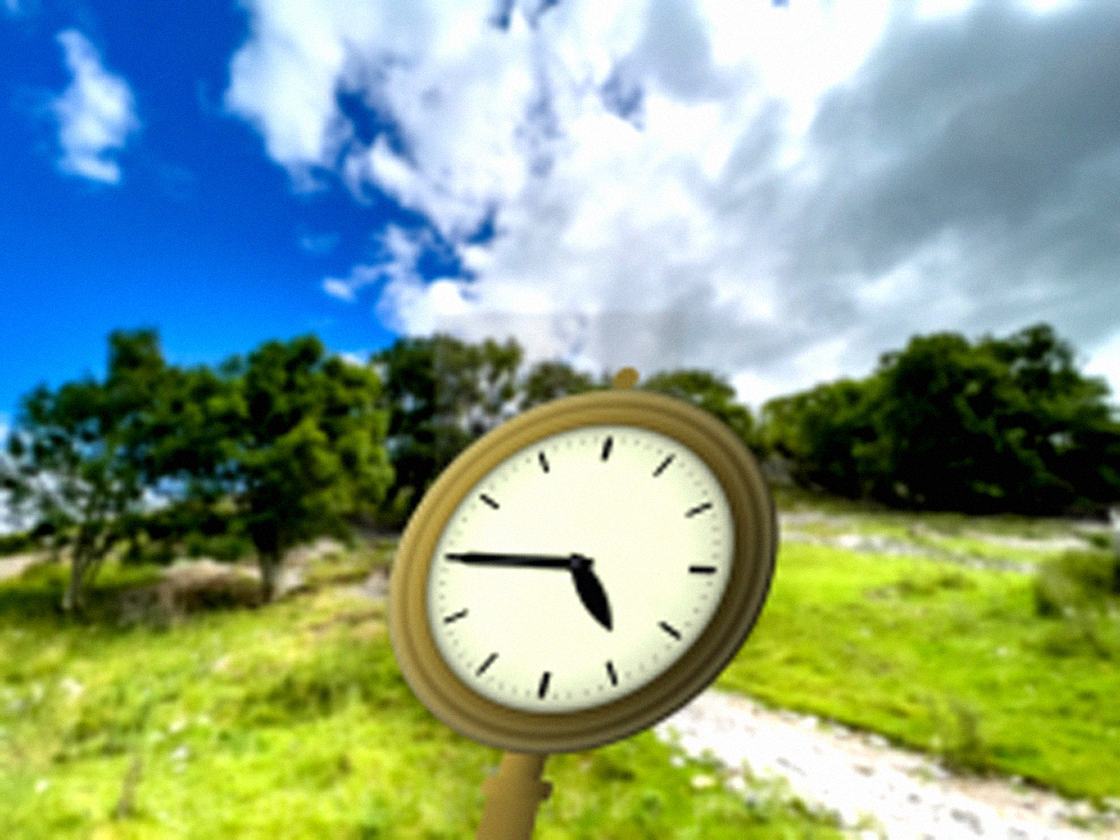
{"hour": 4, "minute": 45}
